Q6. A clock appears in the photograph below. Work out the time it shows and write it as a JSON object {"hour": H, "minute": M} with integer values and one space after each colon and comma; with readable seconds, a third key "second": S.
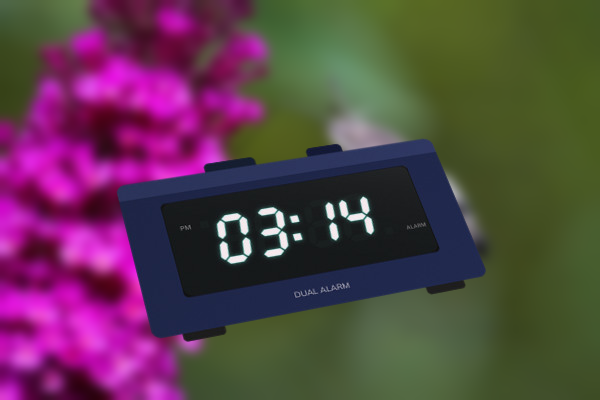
{"hour": 3, "minute": 14}
